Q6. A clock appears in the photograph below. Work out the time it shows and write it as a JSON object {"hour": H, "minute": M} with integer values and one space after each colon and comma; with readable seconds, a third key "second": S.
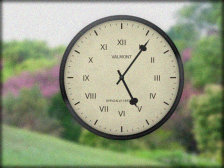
{"hour": 5, "minute": 6}
